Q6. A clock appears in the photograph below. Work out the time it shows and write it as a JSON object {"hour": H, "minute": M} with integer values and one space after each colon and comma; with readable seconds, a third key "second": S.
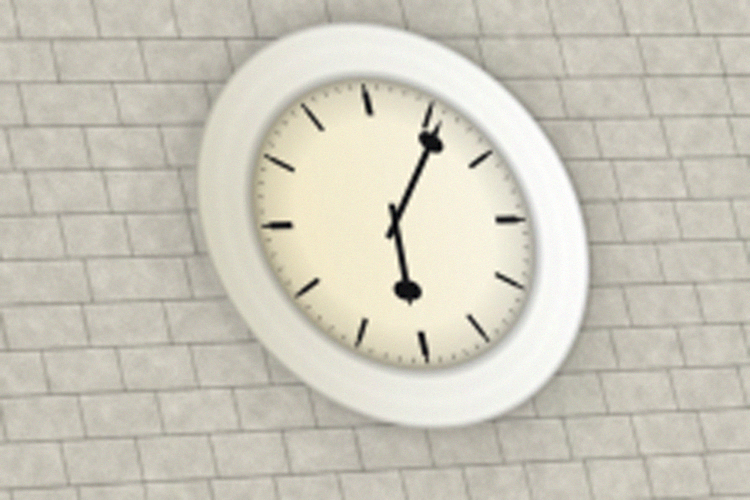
{"hour": 6, "minute": 6}
